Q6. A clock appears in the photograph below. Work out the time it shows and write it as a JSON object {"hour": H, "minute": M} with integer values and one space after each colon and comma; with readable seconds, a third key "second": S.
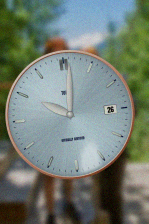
{"hour": 10, "minute": 1}
